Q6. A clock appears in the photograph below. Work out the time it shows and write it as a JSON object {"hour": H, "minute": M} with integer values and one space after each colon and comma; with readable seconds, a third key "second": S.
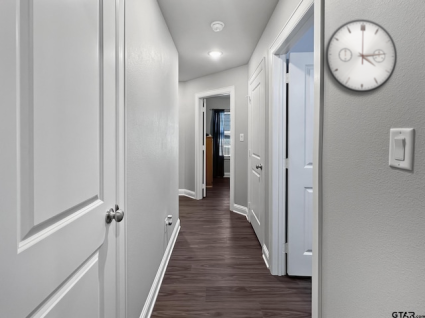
{"hour": 4, "minute": 14}
